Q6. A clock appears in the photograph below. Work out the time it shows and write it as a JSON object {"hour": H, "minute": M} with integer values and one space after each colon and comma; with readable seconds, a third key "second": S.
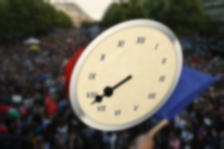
{"hour": 7, "minute": 38}
